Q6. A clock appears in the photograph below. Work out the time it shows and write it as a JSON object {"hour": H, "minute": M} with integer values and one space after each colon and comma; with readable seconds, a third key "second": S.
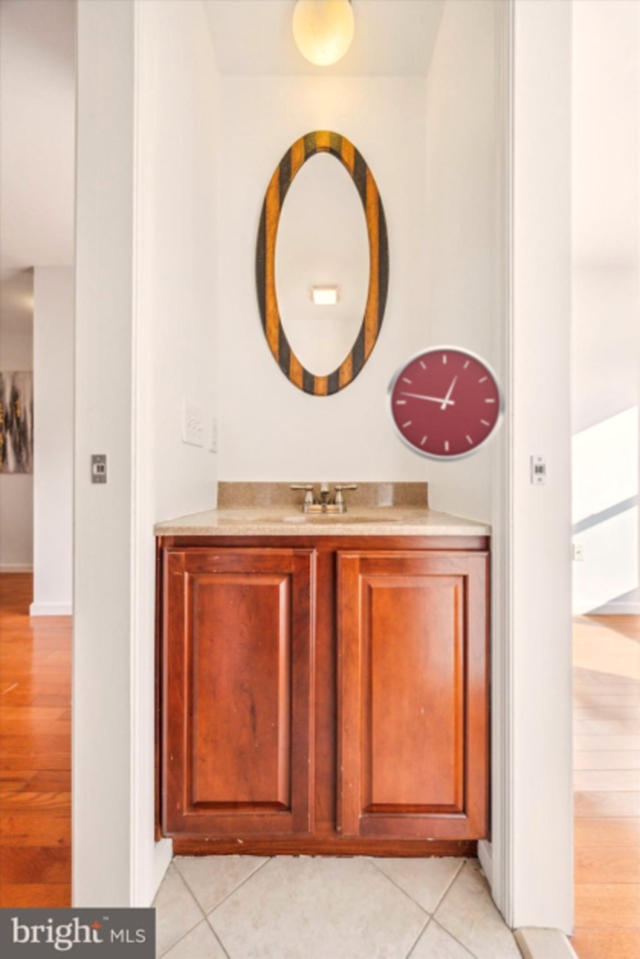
{"hour": 12, "minute": 47}
